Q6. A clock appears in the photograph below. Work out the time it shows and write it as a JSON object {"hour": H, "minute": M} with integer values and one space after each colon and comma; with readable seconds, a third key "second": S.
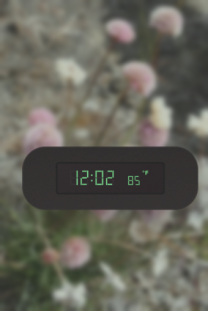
{"hour": 12, "minute": 2}
